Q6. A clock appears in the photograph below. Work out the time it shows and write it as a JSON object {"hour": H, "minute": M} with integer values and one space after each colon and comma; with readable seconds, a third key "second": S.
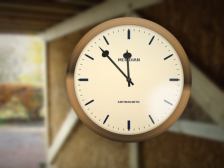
{"hour": 11, "minute": 53}
